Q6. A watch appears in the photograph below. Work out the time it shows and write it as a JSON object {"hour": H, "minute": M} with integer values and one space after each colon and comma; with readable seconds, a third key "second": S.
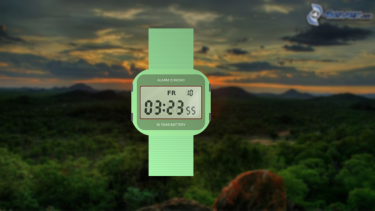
{"hour": 3, "minute": 23, "second": 55}
